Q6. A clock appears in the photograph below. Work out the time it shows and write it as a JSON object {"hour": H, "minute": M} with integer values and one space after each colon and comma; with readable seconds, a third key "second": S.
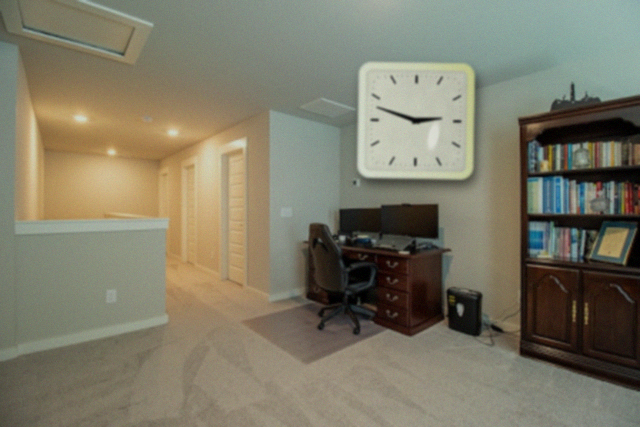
{"hour": 2, "minute": 48}
